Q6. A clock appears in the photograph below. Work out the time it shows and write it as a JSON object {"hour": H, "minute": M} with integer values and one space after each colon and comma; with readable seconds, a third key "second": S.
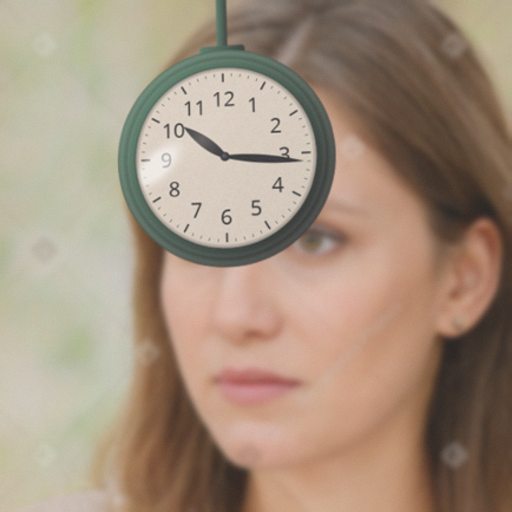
{"hour": 10, "minute": 16}
